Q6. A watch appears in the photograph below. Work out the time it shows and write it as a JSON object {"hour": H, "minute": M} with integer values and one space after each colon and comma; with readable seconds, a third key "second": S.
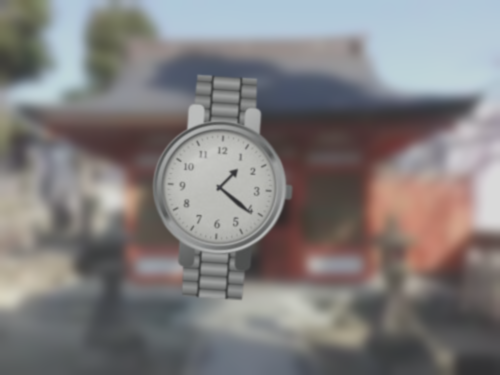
{"hour": 1, "minute": 21}
